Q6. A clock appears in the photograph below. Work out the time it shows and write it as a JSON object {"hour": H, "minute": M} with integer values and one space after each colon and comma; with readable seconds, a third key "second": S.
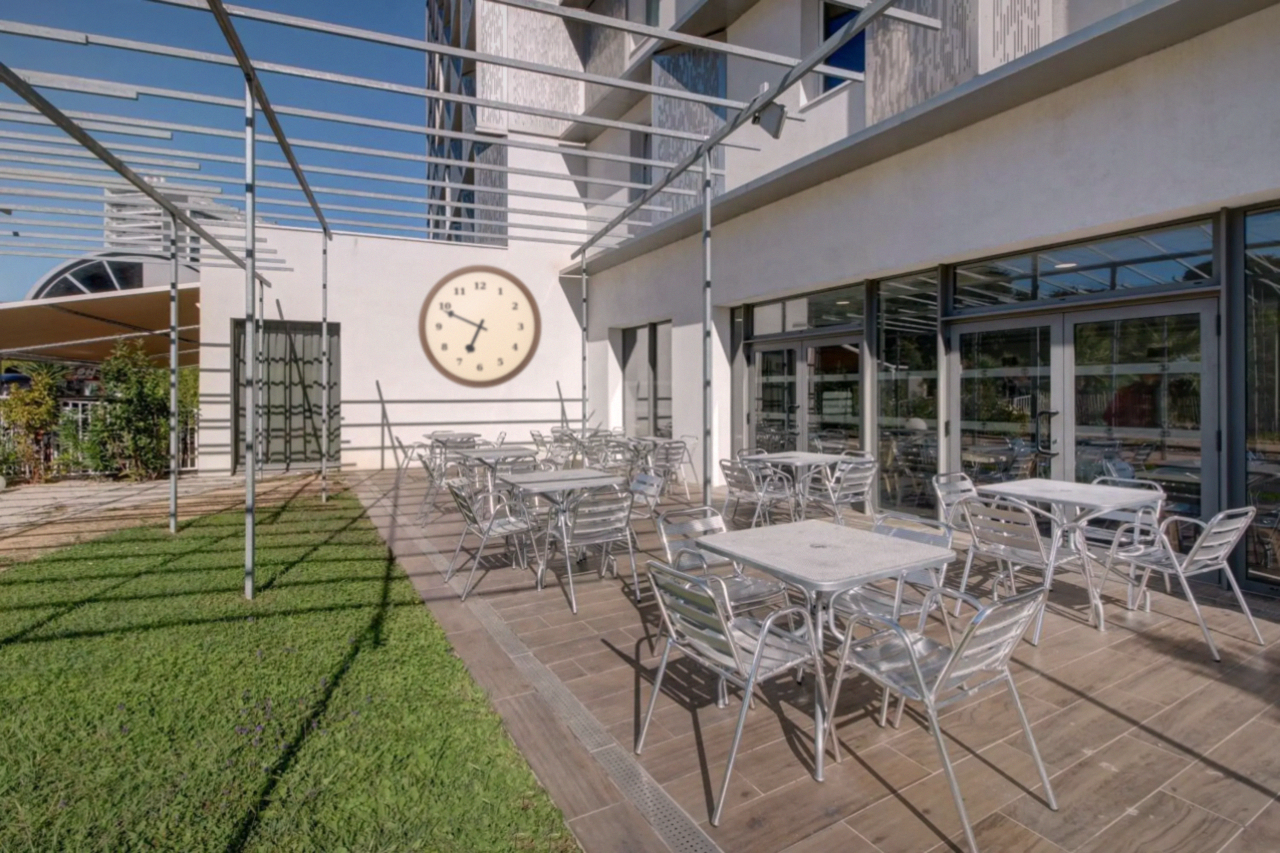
{"hour": 6, "minute": 49}
